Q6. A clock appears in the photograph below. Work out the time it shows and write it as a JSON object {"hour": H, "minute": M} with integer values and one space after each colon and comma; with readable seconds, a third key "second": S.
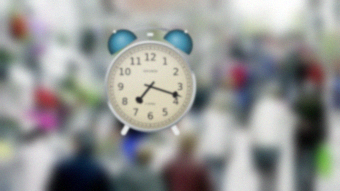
{"hour": 7, "minute": 18}
